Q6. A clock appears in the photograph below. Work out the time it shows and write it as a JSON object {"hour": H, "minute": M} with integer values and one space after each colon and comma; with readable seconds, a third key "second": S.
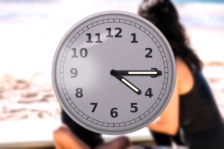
{"hour": 4, "minute": 15}
